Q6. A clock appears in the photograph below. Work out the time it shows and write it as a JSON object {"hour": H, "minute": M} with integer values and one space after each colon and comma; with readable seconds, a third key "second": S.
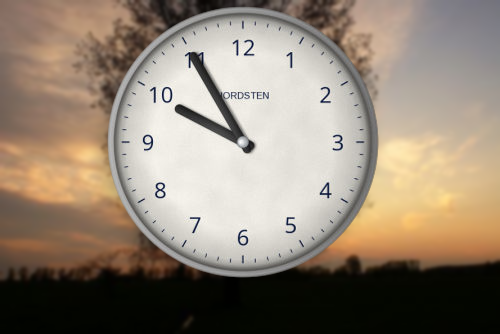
{"hour": 9, "minute": 55}
